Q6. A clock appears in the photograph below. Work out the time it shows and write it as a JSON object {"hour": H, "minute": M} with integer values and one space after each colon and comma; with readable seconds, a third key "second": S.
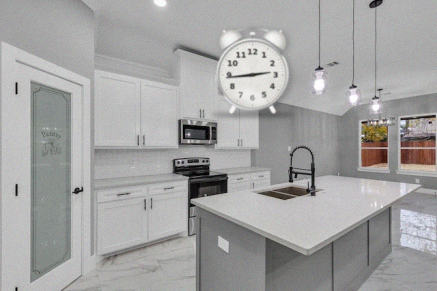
{"hour": 2, "minute": 44}
